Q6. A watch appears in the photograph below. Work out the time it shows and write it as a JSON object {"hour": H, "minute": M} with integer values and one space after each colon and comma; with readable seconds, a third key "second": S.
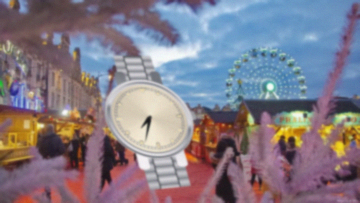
{"hour": 7, "minute": 34}
